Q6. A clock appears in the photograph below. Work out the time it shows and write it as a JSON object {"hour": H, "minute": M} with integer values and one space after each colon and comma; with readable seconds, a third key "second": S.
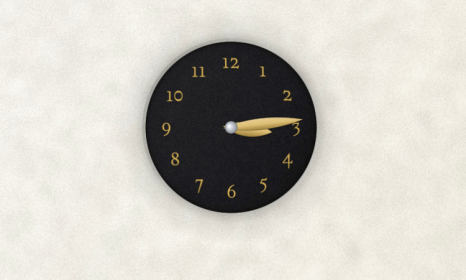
{"hour": 3, "minute": 14}
